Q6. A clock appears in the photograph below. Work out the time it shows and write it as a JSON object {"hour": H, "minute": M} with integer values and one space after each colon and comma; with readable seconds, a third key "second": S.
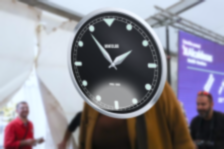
{"hour": 1, "minute": 54}
